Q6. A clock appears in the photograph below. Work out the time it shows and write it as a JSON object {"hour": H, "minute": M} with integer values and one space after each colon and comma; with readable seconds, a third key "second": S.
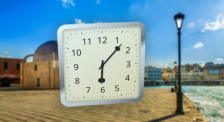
{"hour": 6, "minute": 7}
